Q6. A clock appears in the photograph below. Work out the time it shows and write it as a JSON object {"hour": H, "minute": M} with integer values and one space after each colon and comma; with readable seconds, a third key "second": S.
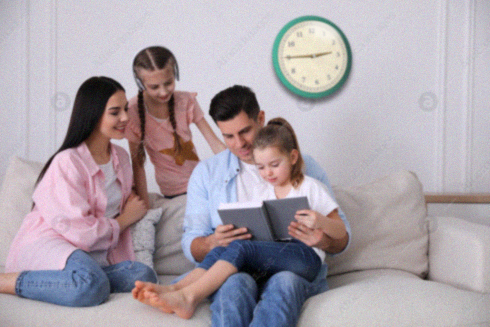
{"hour": 2, "minute": 45}
